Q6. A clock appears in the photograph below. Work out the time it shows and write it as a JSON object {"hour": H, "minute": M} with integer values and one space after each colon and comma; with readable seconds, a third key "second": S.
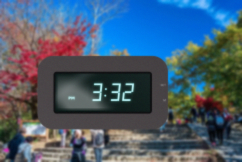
{"hour": 3, "minute": 32}
